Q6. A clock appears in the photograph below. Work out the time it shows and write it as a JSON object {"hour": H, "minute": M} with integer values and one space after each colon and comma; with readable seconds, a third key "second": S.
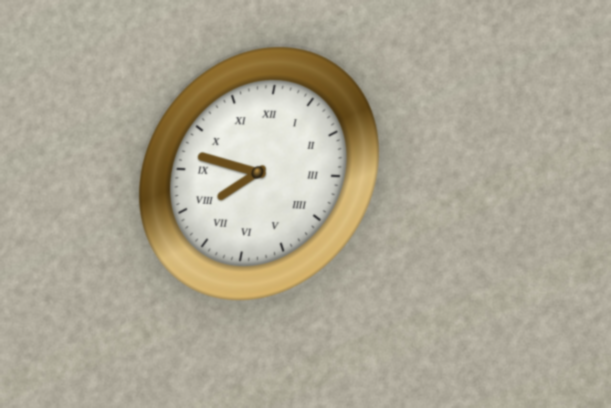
{"hour": 7, "minute": 47}
